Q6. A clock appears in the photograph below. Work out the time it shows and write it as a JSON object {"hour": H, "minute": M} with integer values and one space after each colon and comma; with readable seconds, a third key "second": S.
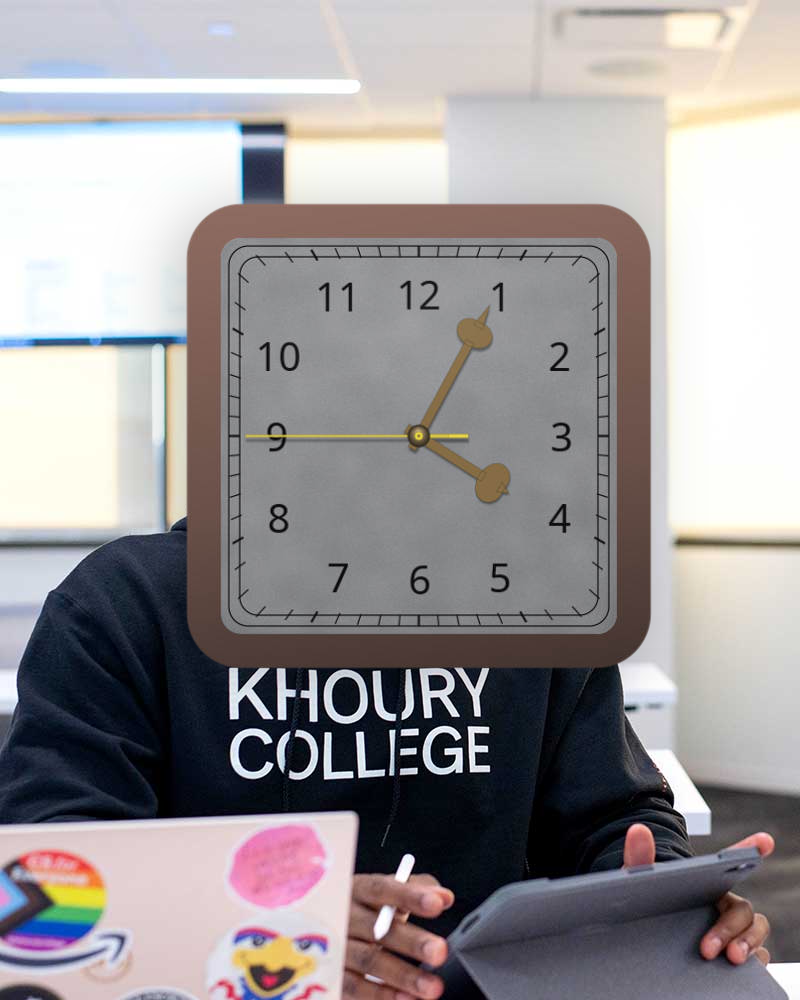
{"hour": 4, "minute": 4, "second": 45}
